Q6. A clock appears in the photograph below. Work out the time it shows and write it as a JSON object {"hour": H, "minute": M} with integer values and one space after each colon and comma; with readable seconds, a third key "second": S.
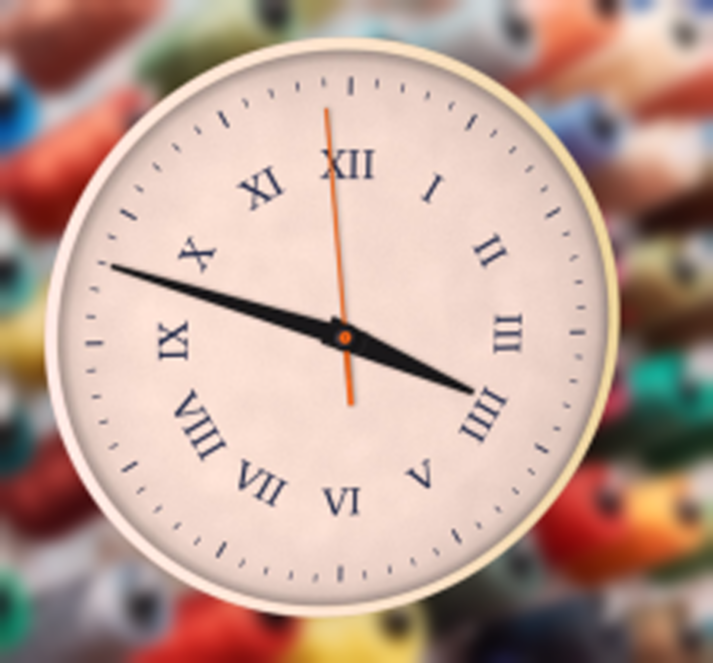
{"hour": 3, "minute": 47, "second": 59}
